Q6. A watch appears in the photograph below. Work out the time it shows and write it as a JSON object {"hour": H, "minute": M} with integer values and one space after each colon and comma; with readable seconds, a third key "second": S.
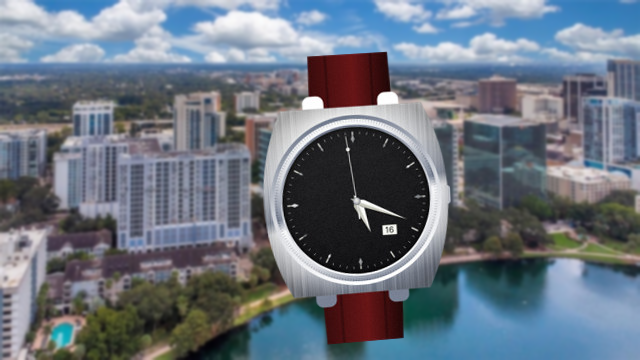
{"hour": 5, "minute": 18, "second": 59}
